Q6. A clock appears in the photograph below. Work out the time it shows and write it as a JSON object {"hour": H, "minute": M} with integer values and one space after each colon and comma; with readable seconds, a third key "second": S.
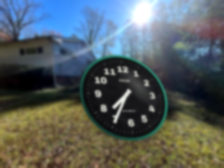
{"hour": 7, "minute": 35}
